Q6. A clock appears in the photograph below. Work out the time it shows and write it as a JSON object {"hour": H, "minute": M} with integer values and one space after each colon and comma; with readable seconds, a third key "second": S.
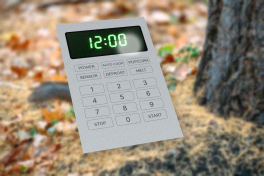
{"hour": 12, "minute": 0}
